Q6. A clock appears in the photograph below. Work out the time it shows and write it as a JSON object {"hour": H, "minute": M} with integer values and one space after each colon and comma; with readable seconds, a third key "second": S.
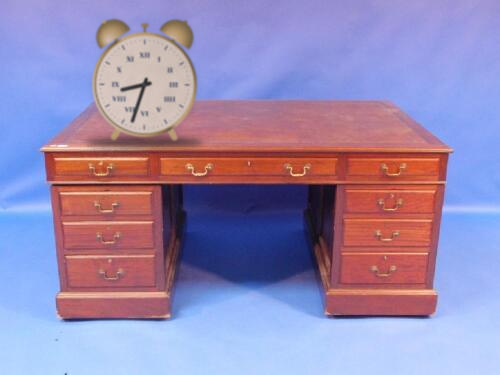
{"hour": 8, "minute": 33}
